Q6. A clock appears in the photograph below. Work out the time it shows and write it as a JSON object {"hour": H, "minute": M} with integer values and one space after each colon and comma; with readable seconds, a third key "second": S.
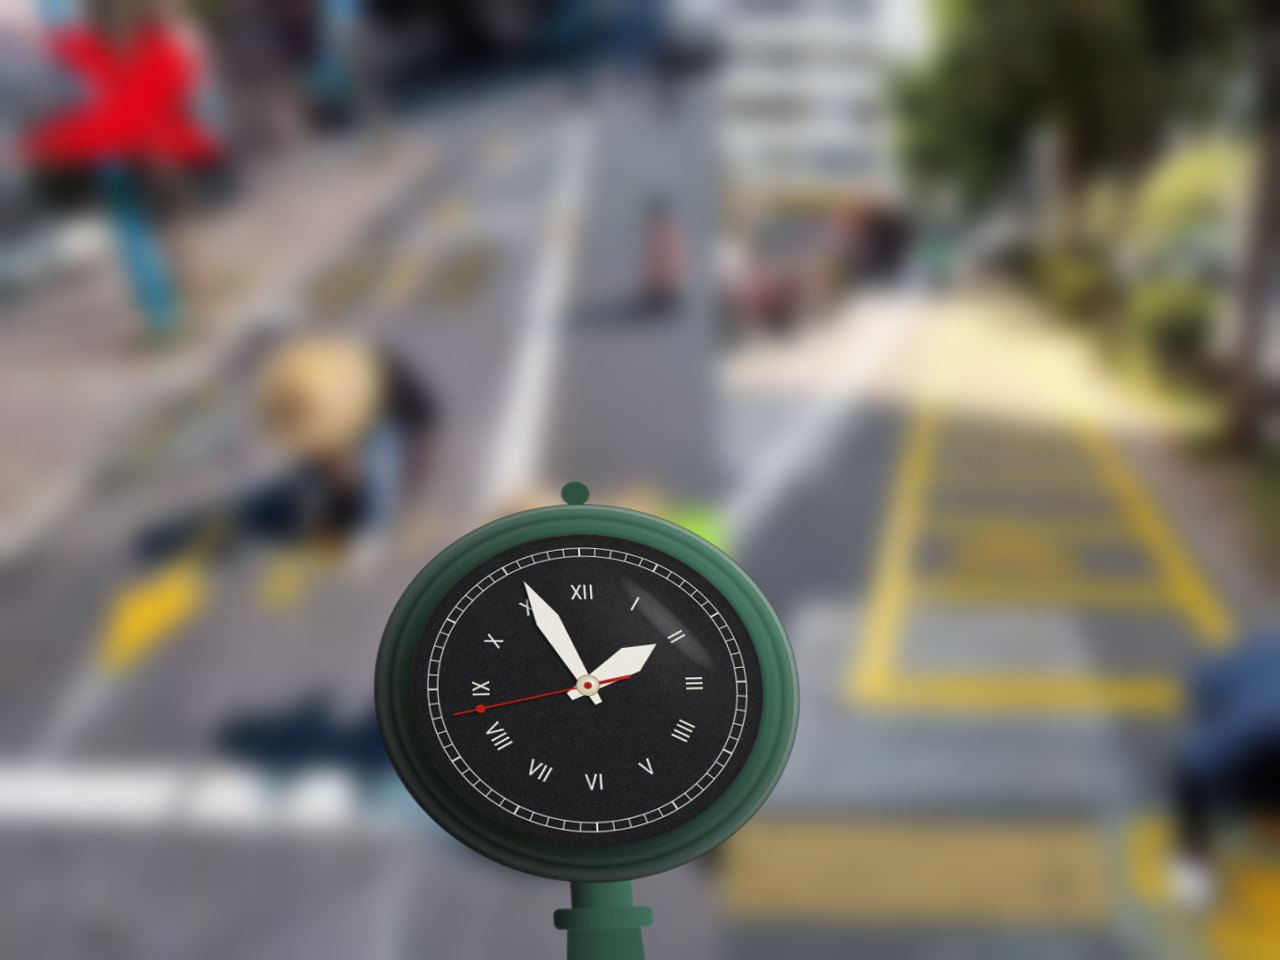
{"hour": 1, "minute": 55, "second": 43}
